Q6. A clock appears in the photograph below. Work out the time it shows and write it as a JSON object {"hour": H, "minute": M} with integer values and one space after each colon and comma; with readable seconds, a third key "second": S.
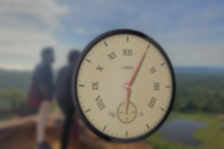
{"hour": 6, "minute": 5}
